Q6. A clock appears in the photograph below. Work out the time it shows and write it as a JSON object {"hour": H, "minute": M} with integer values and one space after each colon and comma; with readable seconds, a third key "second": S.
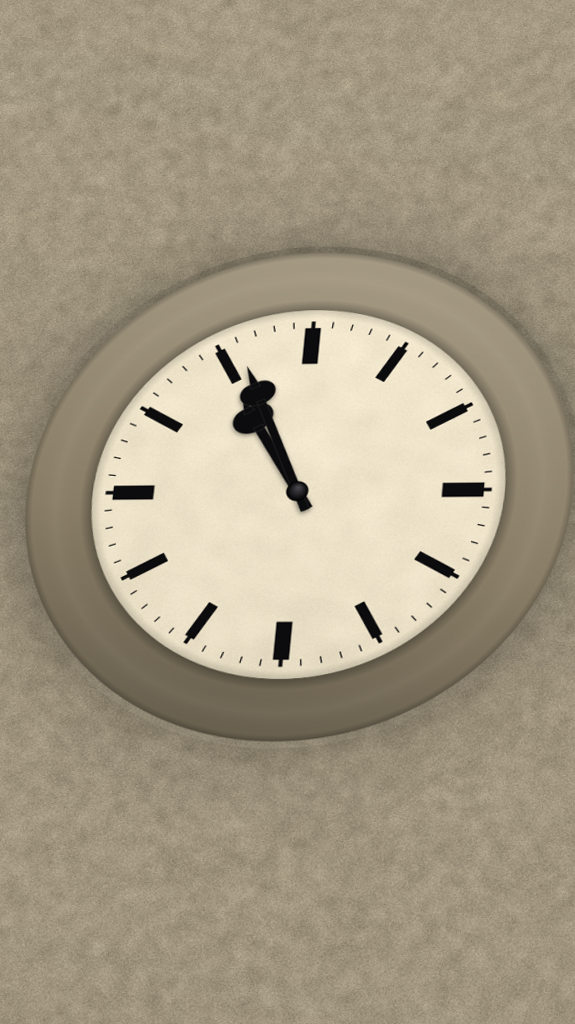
{"hour": 10, "minute": 56}
